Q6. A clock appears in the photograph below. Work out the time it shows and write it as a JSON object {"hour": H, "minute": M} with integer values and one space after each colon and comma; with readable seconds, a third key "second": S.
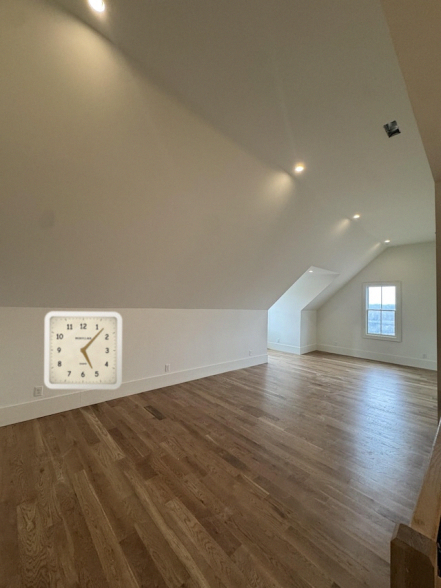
{"hour": 5, "minute": 7}
